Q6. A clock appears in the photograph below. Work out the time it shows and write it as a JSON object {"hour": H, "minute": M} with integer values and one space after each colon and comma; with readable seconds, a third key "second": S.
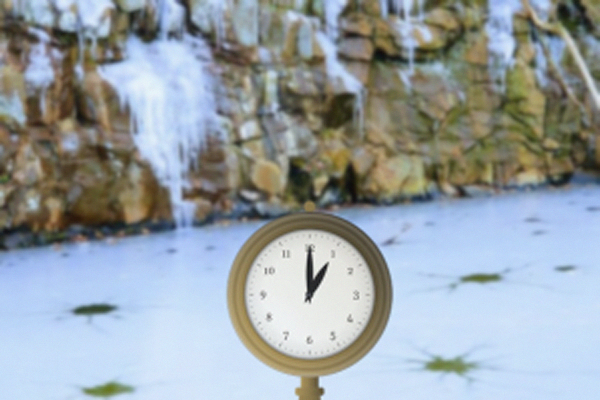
{"hour": 1, "minute": 0}
